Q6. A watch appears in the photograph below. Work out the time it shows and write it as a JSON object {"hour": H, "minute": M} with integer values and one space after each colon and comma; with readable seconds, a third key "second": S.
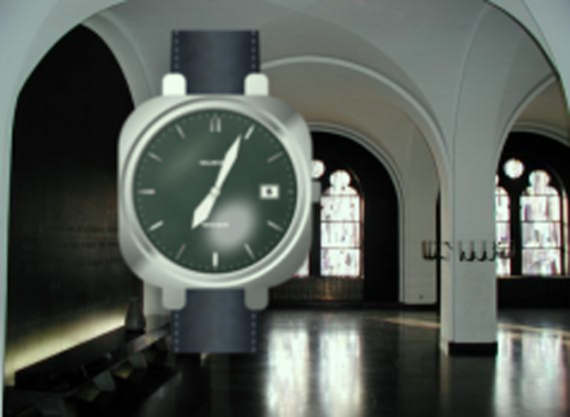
{"hour": 7, "minute": 4}
